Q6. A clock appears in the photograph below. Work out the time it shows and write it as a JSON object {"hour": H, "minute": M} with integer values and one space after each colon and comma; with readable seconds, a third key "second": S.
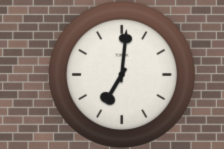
{"hour": 7, "minute": 1}
